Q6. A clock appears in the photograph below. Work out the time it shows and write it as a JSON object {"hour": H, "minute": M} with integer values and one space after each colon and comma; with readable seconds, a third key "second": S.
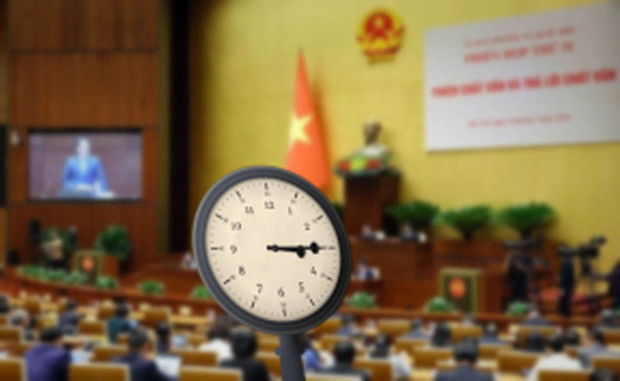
{"hour": 3, "minute": 15}
